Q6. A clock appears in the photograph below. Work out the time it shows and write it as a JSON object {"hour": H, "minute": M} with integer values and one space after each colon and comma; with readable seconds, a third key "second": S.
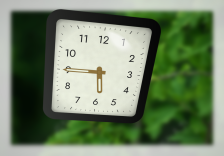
{"hour": 5, "minute": 45}
